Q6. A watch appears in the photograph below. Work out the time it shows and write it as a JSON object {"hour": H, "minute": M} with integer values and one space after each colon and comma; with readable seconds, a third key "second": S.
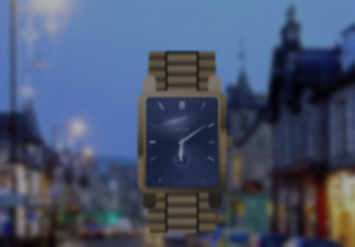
{"hour": 6, "minute": 9}
